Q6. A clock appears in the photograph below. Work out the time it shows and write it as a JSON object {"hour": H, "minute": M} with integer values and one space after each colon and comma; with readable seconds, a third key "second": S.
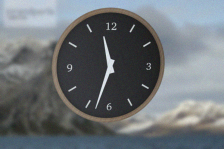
{"hour": 11, "minute": 33}
